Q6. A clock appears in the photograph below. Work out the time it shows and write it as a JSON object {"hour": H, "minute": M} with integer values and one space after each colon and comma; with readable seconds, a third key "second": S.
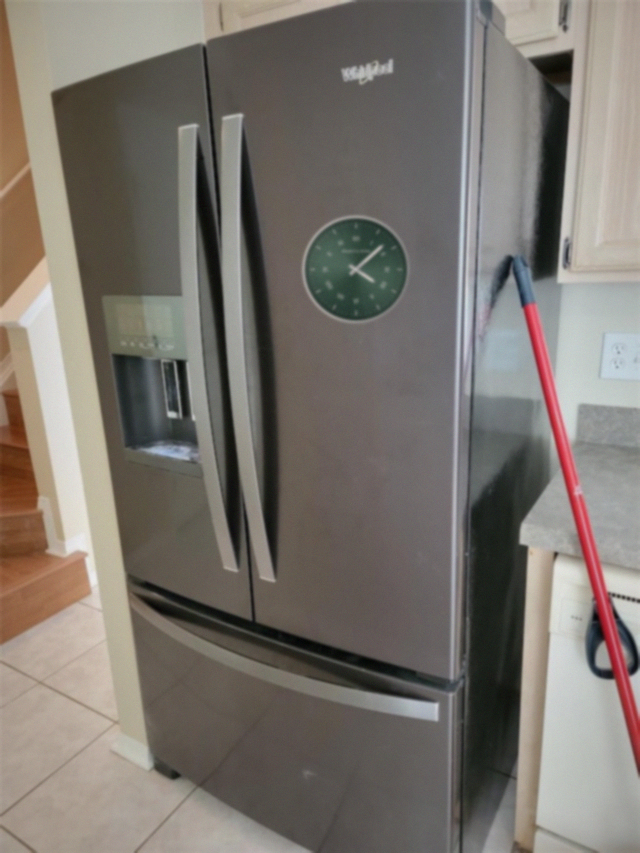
{"hour": 4, "minute": 8}
